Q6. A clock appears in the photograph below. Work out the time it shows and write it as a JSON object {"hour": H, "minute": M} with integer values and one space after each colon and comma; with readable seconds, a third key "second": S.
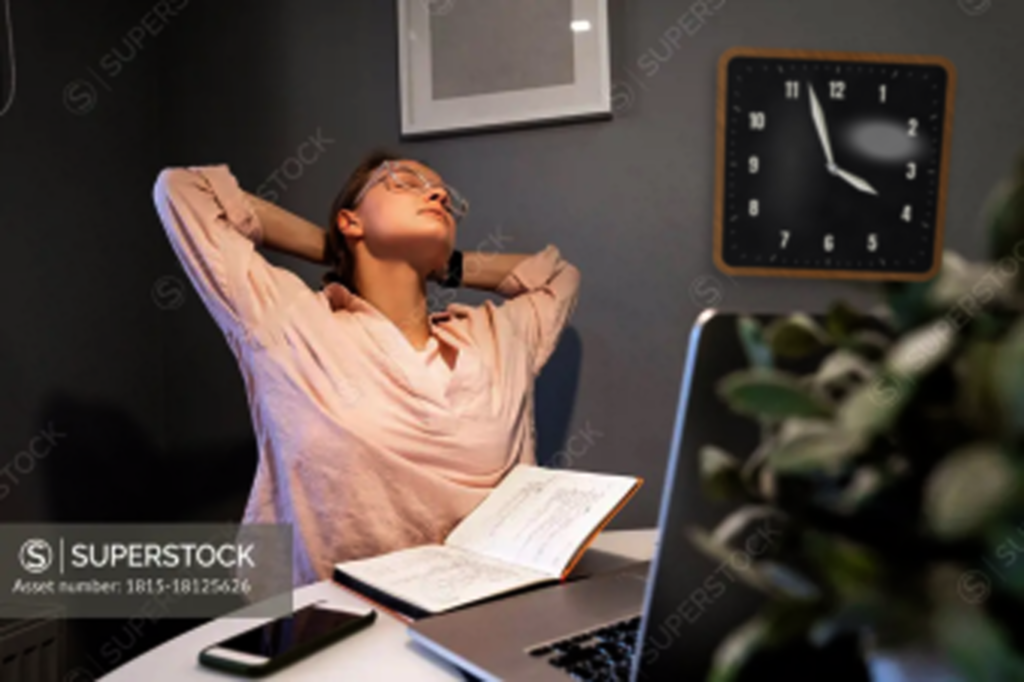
{"hour": 3, "minute": 57}
